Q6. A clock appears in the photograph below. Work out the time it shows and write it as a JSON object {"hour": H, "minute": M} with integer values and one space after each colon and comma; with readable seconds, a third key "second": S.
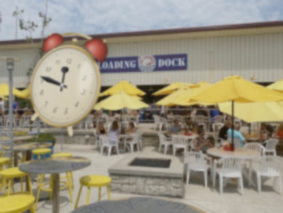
{"hour": 11, "minute": 46}
